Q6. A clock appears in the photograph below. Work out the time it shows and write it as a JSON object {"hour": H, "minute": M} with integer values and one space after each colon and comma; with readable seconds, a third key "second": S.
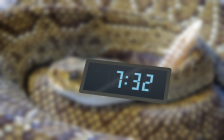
{"hour": 7, "minute": 32}
